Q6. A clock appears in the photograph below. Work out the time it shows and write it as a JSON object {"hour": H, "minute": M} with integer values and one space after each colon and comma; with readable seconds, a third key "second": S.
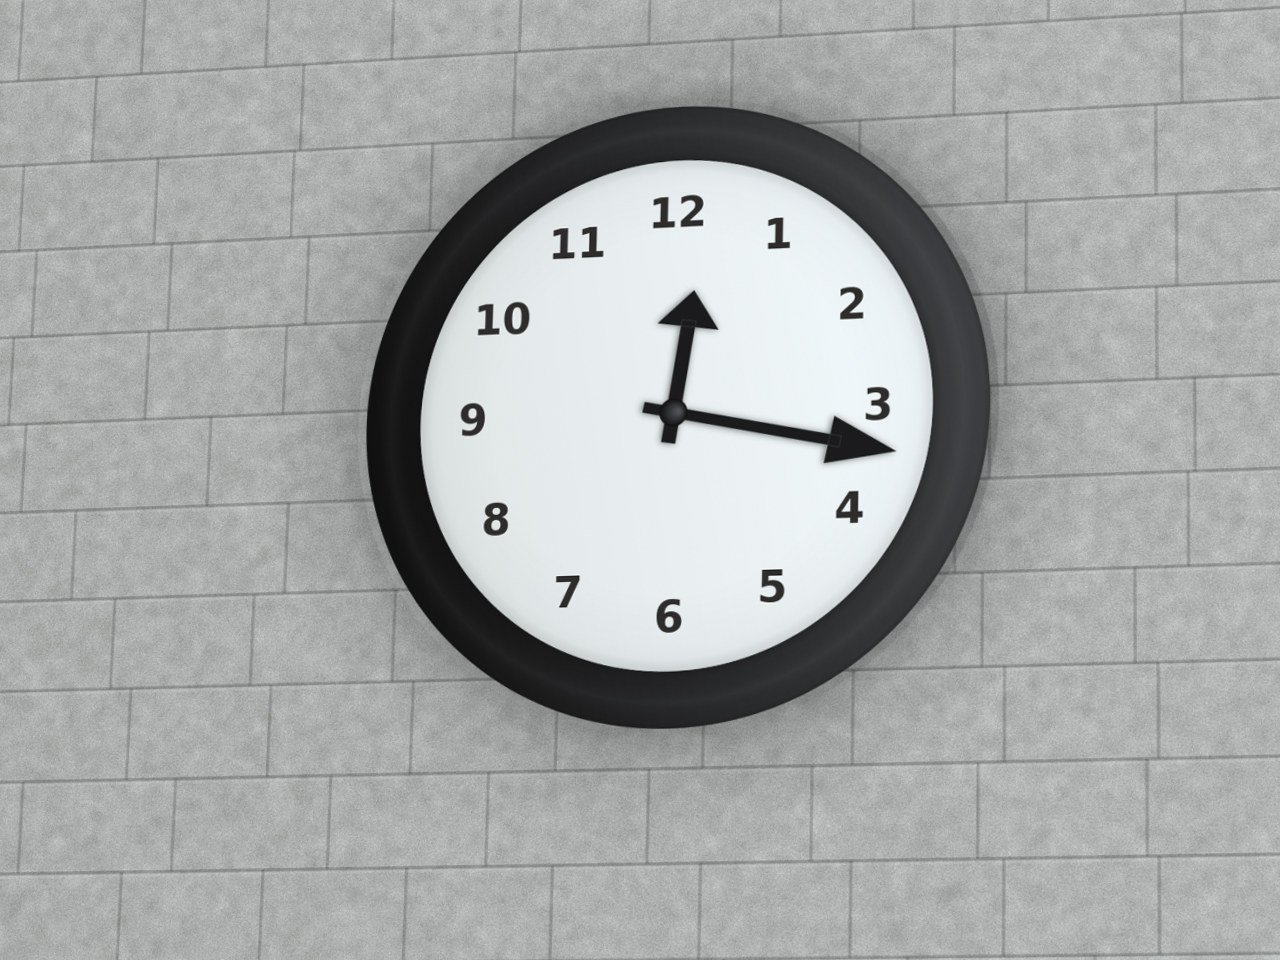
{"hour": 12, "minute": 17}
